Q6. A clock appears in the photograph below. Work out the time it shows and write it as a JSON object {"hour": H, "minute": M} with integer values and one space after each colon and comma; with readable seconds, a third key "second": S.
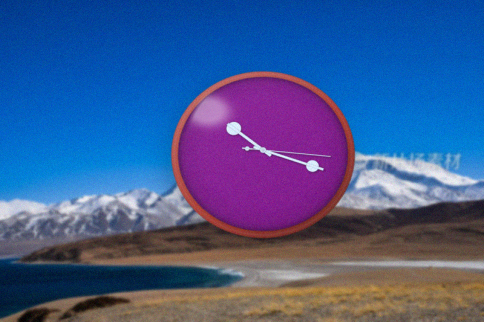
{"hour": 10, "minute": 18, "second": 16}
